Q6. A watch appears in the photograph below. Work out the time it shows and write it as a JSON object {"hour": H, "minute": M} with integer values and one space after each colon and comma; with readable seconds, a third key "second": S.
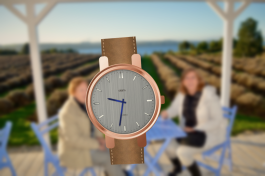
{"hour": 9, "minute": 32}
